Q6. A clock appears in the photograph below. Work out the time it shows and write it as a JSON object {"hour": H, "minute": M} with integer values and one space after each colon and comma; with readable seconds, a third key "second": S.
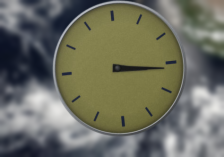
{"hour": 3, "minute": 16}
